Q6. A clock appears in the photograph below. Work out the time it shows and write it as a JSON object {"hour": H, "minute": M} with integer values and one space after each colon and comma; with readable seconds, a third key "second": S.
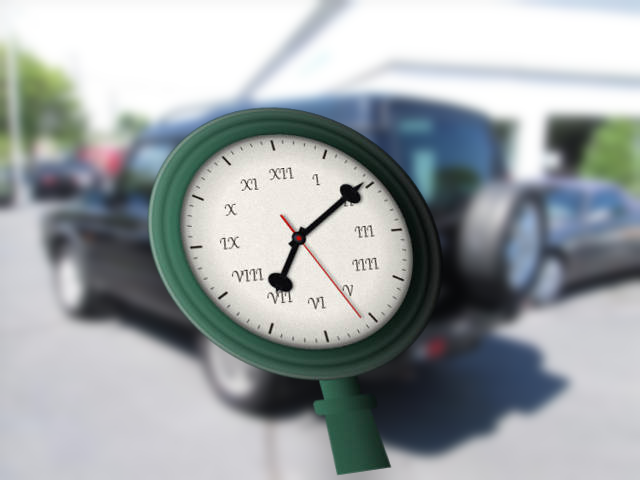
{"hour": 7, "minute": 9, "second": 26}
